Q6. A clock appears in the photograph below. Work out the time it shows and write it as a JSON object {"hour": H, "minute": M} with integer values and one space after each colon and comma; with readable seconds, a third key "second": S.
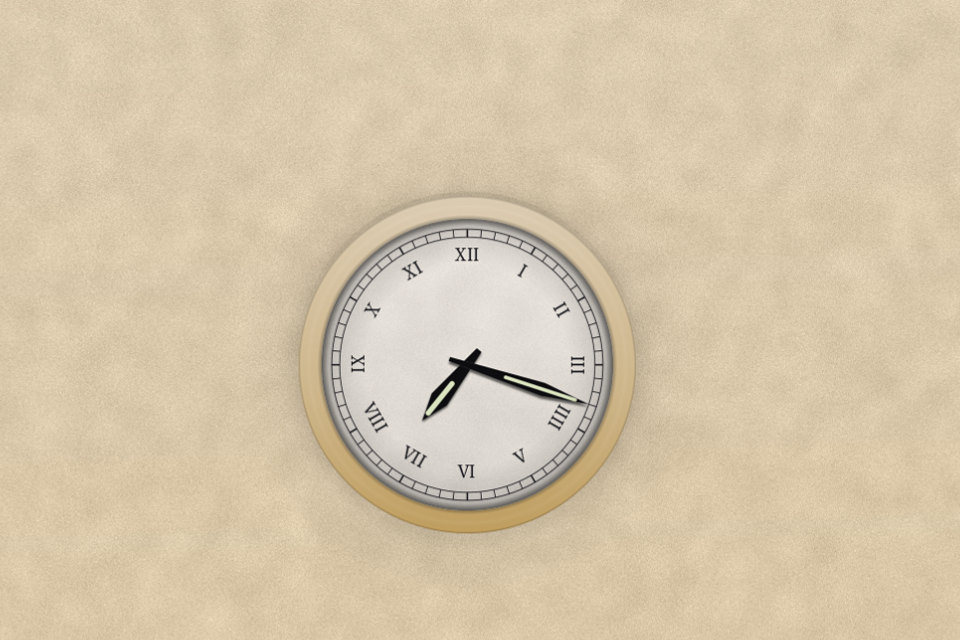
{"hour": 7, "minute": 18}
